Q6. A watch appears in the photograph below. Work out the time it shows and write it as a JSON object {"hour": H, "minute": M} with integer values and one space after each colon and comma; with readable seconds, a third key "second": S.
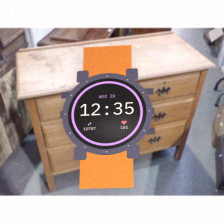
{"hour": 12, "minute": 35}
